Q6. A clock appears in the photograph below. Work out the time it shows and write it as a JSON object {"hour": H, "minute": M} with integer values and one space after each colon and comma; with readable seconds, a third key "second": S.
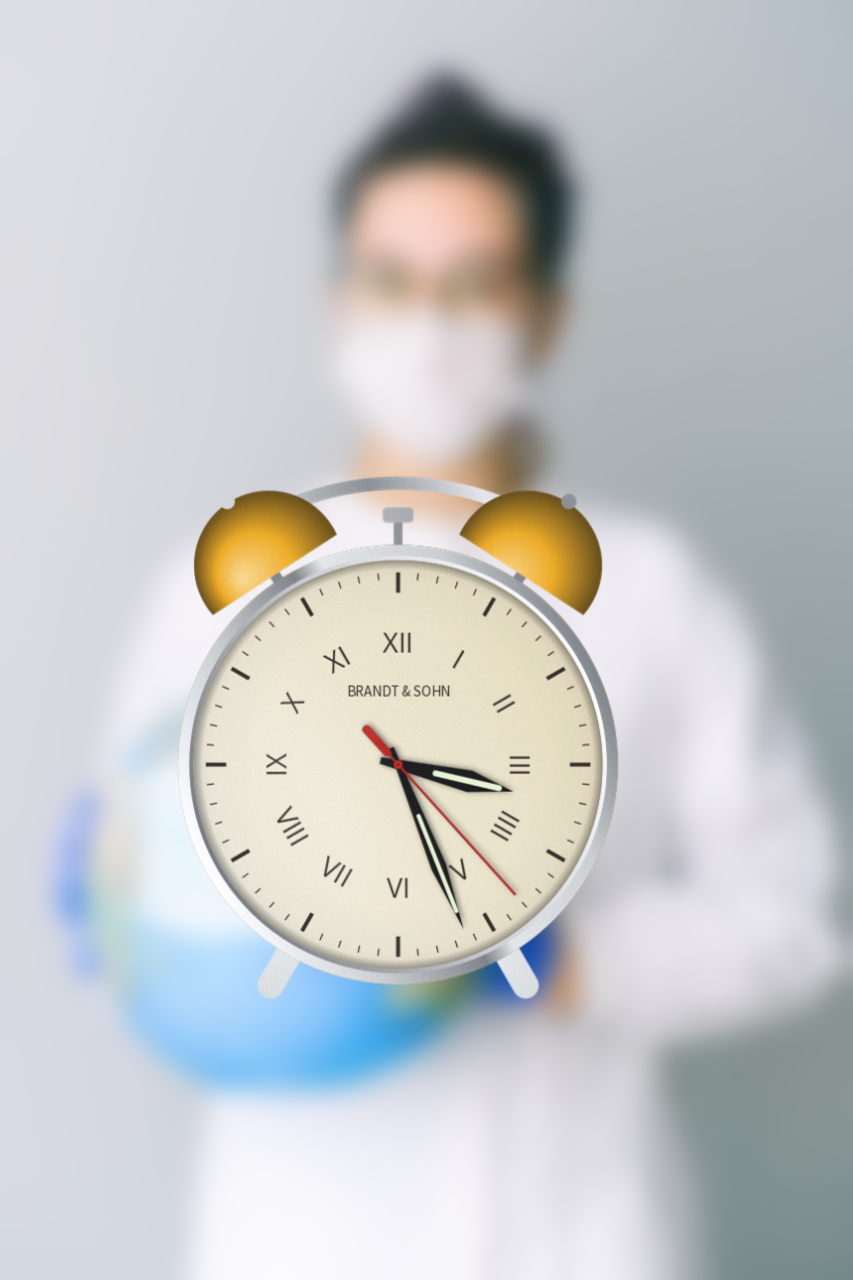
{"hour": 3, "minute": 26, "second": 23}
